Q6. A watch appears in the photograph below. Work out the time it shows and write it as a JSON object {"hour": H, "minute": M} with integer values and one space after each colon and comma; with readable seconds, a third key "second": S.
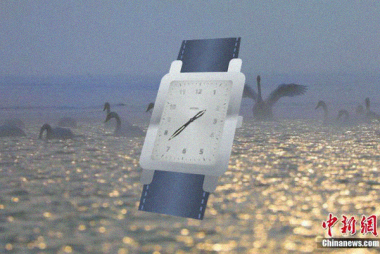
{"hour": 1, "minute": 37}
